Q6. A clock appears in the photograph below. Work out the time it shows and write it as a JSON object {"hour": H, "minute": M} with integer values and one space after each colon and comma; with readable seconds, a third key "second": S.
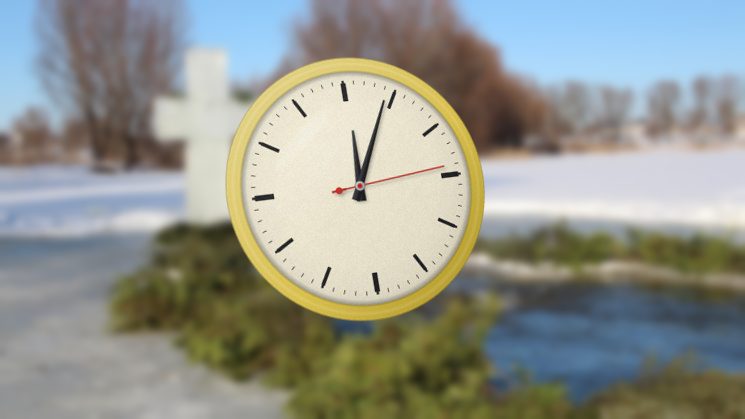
{"hour": 12, "minute": 4, "second": 14}
